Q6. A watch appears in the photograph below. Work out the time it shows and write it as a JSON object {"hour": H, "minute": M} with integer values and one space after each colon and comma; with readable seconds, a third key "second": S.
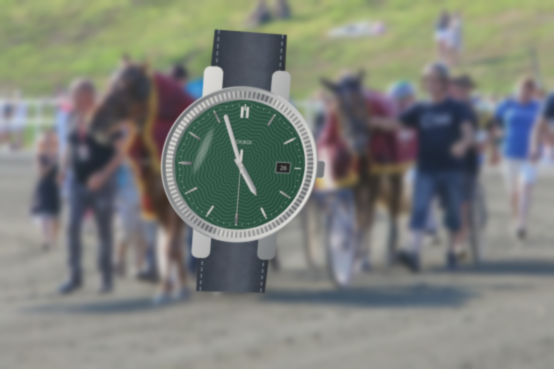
{"hour": 4, "minute": 56, "second": 30}
